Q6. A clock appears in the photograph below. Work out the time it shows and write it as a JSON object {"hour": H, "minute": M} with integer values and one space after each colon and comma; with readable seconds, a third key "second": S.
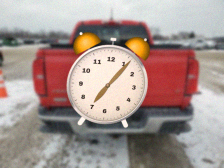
{"hour": 7, "minute": 6}
